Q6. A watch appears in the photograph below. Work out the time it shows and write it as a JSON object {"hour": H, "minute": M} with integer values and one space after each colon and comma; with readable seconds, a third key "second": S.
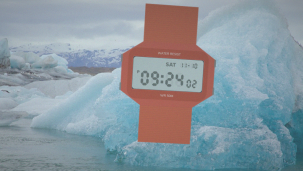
{"hour": 9, "minute": 24, "second": 2}
